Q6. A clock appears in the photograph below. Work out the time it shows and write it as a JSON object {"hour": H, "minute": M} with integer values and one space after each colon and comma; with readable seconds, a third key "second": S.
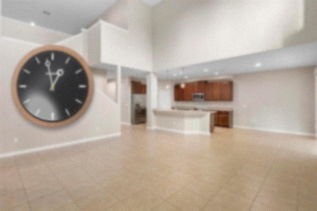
{"hour": 12, "minute": 58}
